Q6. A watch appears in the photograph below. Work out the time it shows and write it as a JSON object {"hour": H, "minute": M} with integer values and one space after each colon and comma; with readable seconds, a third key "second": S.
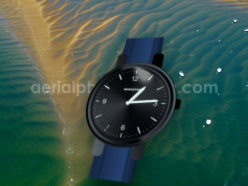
{"hour": 1, "minute": 14}
